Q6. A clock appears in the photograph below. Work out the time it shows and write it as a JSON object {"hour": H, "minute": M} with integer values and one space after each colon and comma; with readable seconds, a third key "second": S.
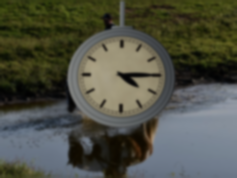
{"hour": 4, "minute": 15}
